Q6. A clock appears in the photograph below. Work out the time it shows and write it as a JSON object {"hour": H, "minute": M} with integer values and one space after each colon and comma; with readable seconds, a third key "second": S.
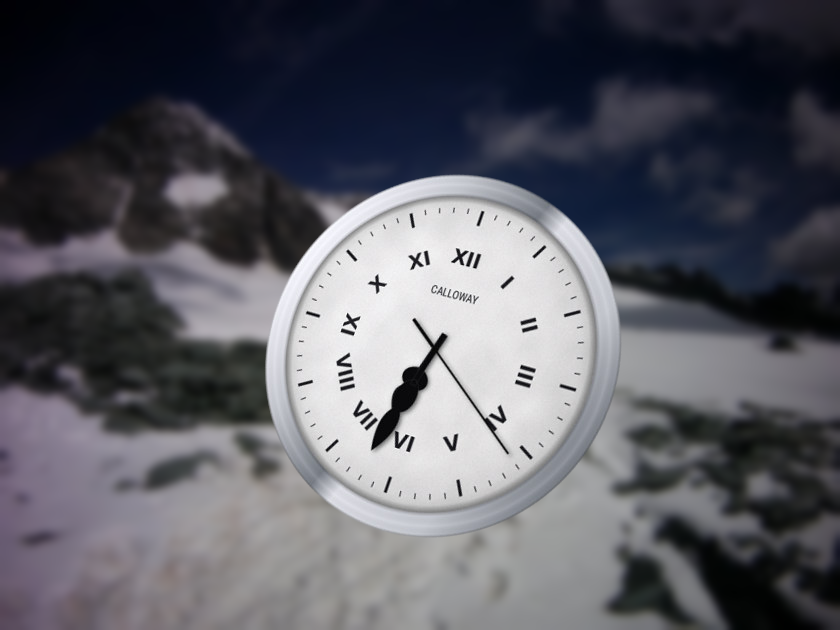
{"hour": 6, "minute": 32, "second": 21}
